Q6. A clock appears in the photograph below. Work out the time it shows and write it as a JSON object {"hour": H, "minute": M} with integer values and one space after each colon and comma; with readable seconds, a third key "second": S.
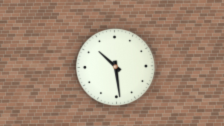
{"hour": 10, "minute": 29}
